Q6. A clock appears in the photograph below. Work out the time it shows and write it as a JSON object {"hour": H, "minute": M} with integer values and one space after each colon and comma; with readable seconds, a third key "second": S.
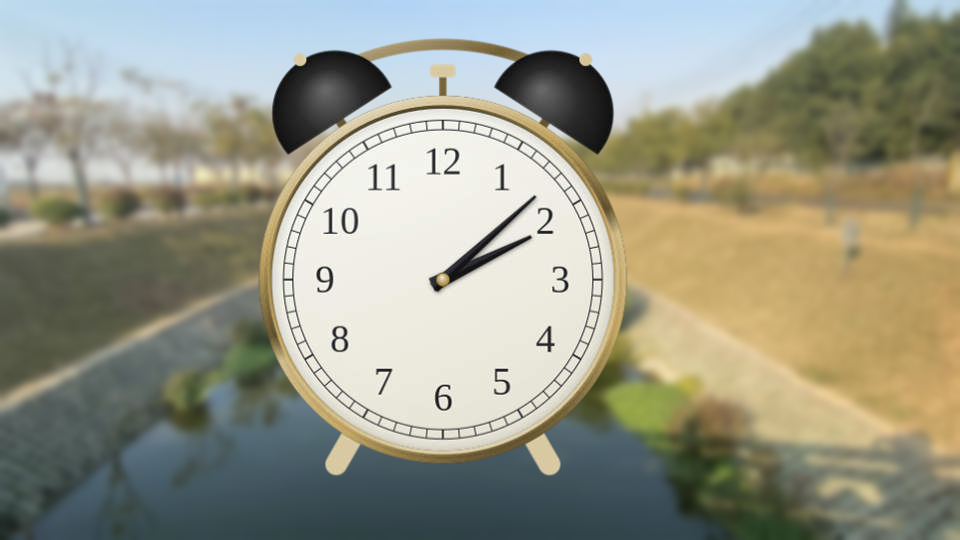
{"hour": 2, "minute": 8}
